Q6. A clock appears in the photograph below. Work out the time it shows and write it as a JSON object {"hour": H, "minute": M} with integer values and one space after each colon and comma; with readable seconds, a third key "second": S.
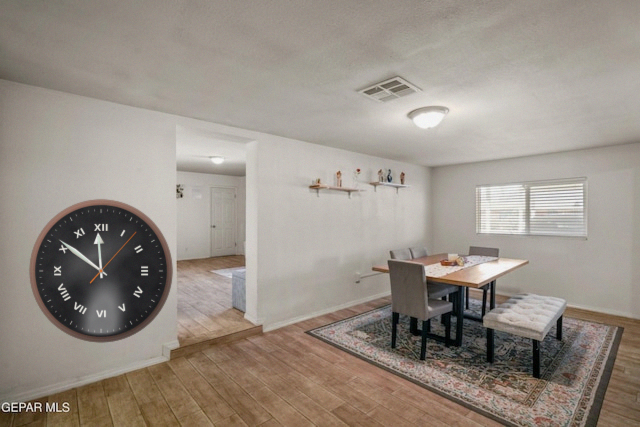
{"hour": 11, "minute": 51, "second": 7}
